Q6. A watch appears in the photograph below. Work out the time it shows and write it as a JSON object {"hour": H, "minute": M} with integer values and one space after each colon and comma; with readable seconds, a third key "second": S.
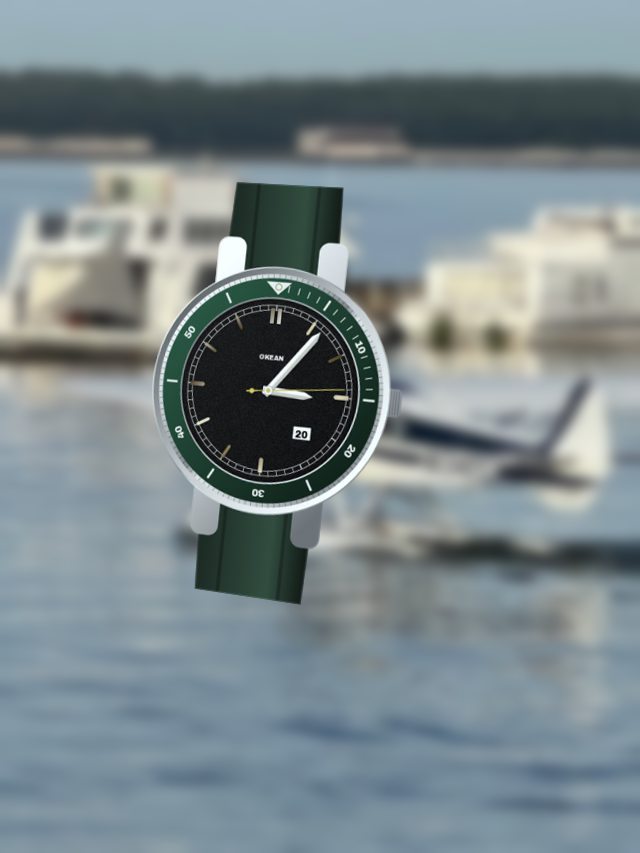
{"hour": 3, "minute": 6, "second": 14}
